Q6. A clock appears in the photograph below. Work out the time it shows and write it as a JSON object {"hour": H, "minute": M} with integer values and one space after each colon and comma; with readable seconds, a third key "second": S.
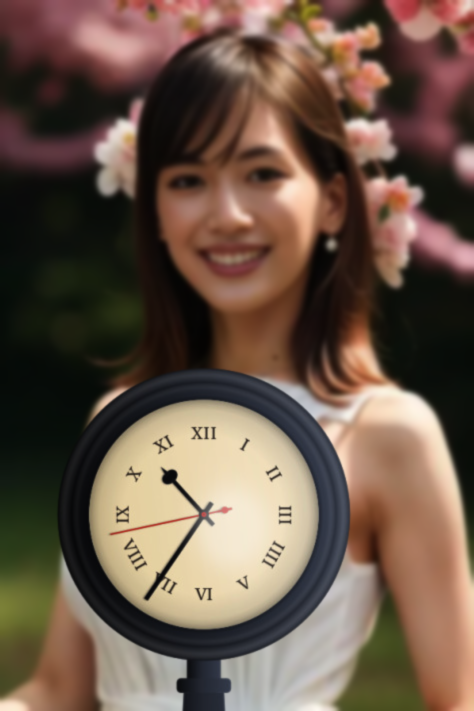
{"hour": 10, "minute": 35, "second": 43}
